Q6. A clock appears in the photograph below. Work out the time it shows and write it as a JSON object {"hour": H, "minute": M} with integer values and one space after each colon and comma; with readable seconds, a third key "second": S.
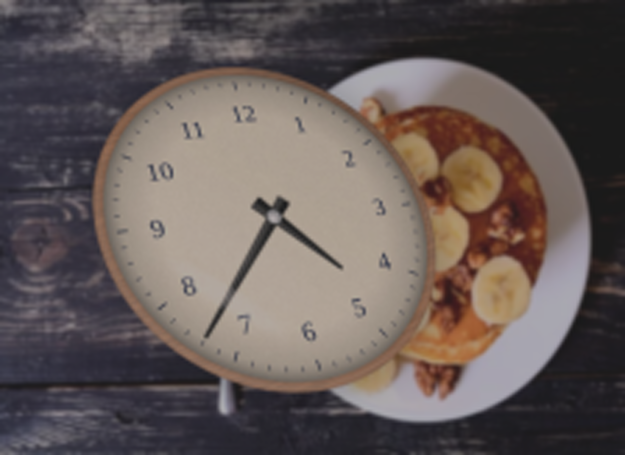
{"hour": 4, "minute": 37}
